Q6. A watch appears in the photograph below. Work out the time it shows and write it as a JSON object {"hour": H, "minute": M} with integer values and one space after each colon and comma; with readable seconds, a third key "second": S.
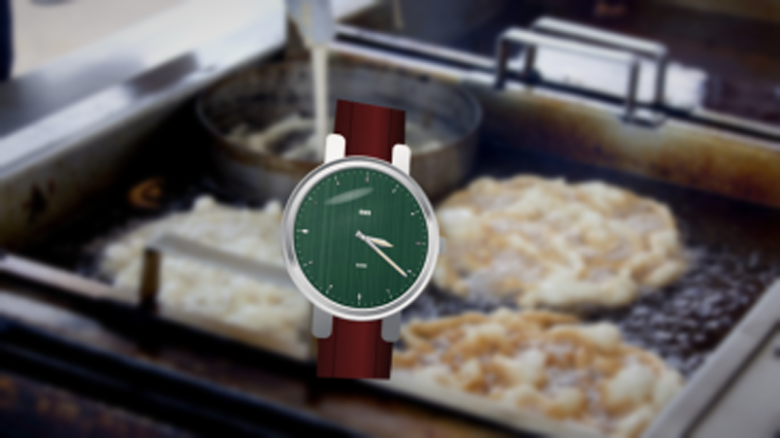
{"hour": 3, "minute": 21}
